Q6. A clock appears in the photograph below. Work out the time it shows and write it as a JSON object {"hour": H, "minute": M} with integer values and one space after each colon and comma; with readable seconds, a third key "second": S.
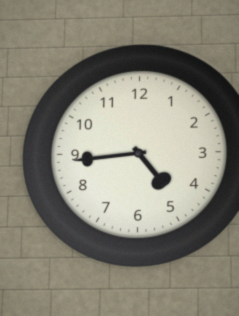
{"hour": 4, "minute": 44}
